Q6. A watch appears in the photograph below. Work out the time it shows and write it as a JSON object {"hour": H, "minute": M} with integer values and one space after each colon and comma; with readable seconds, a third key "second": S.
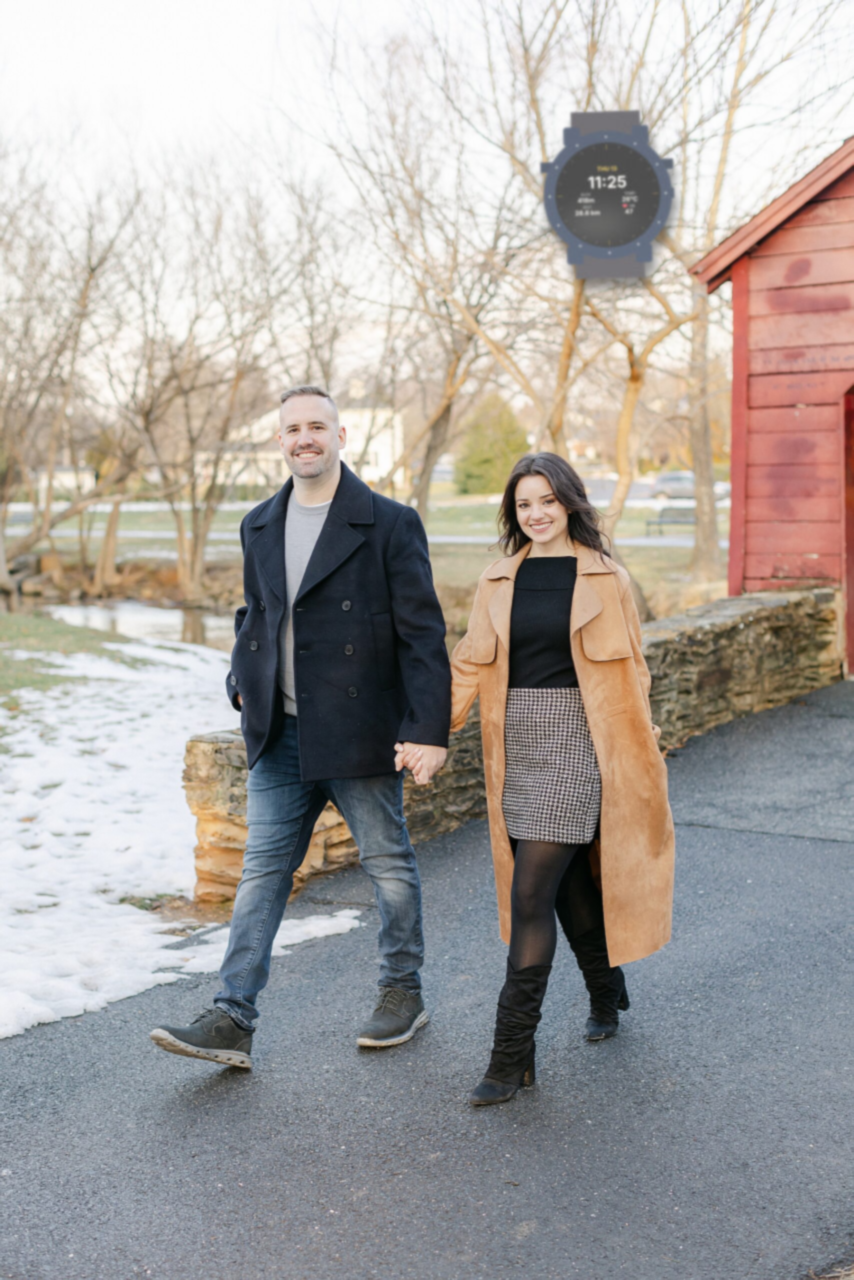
{"hour": 11, "minute": 25}
